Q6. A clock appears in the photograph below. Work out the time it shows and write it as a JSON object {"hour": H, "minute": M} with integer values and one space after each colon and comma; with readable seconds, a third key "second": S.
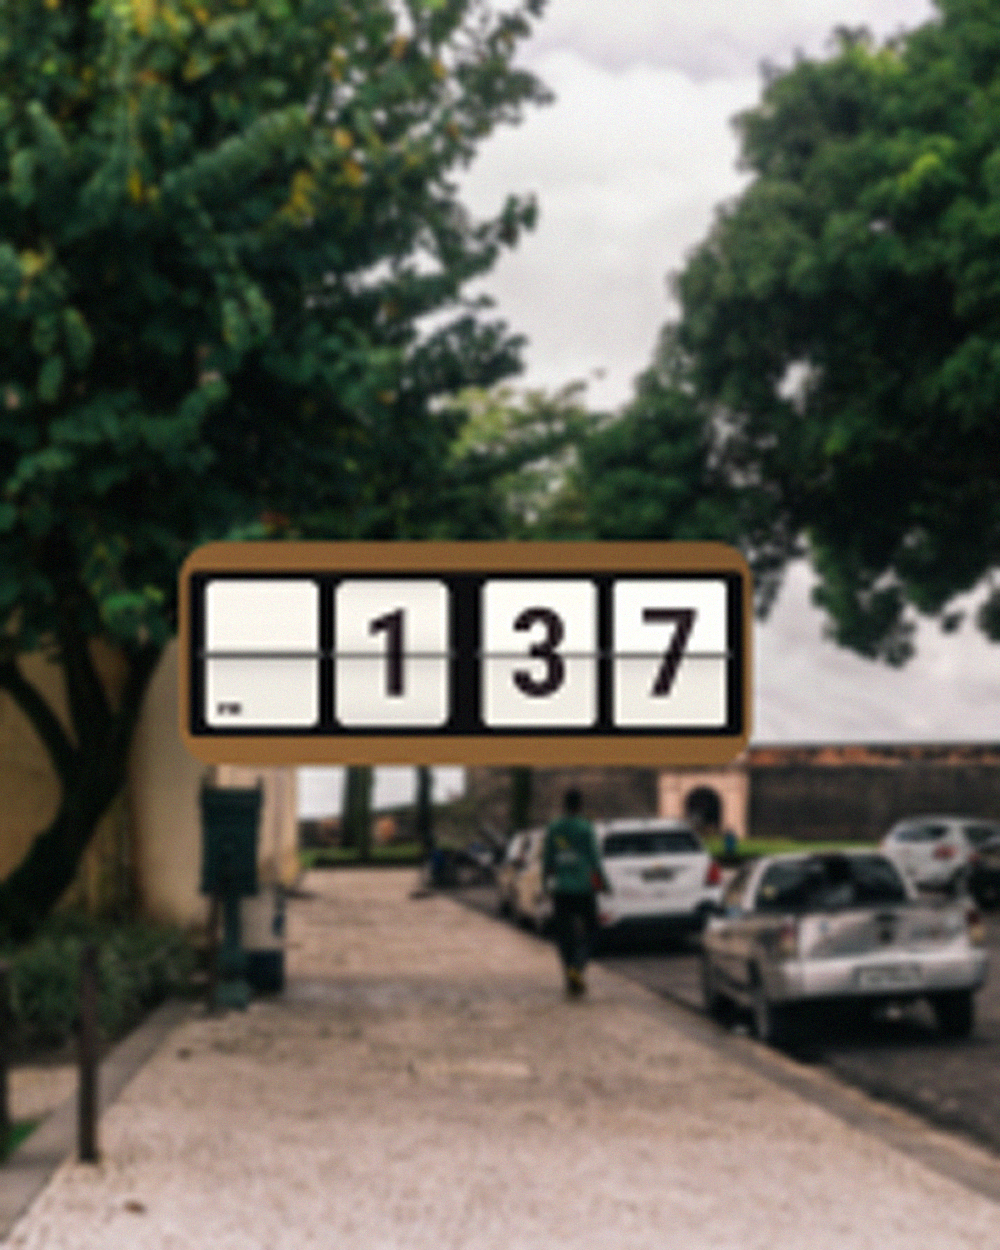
{"hour": 1, "minute": 37}
